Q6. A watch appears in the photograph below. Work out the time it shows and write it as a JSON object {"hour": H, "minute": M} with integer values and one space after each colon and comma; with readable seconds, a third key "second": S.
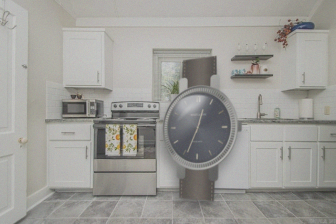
{"hour": 12, "minute": 34}
